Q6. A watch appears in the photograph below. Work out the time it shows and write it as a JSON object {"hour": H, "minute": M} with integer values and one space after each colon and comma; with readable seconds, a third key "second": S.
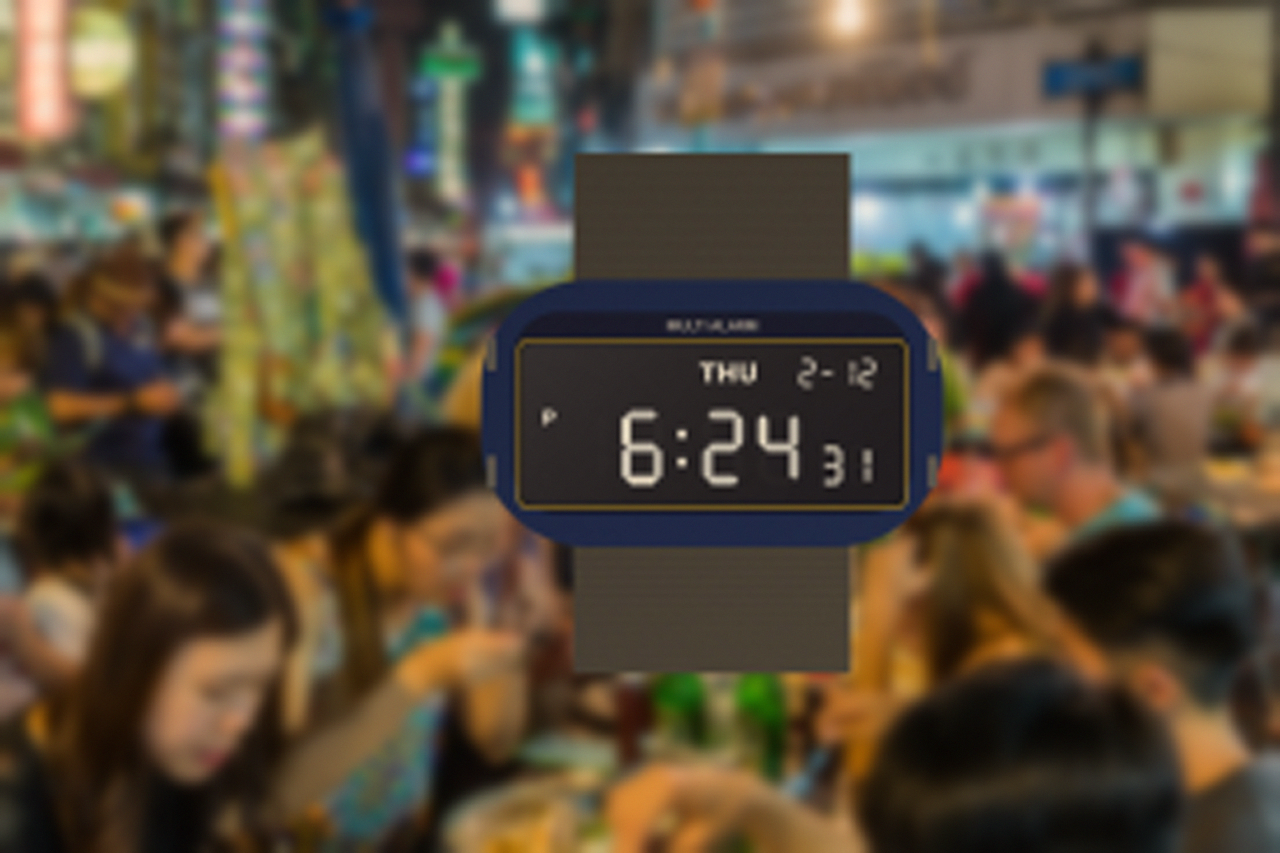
{"hour": 6, "minute": 24, "second": 31}
